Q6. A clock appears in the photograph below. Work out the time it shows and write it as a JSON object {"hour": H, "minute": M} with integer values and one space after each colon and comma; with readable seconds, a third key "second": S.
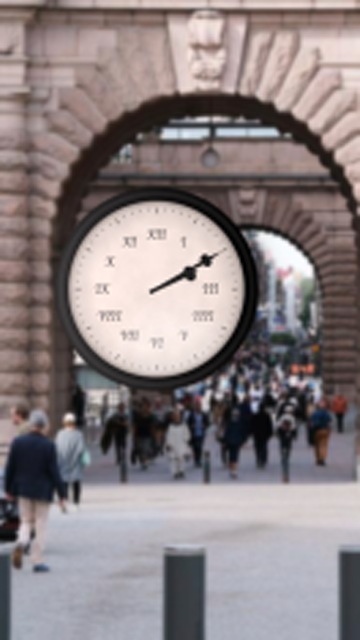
{"hour": 2, "minute": 10}
